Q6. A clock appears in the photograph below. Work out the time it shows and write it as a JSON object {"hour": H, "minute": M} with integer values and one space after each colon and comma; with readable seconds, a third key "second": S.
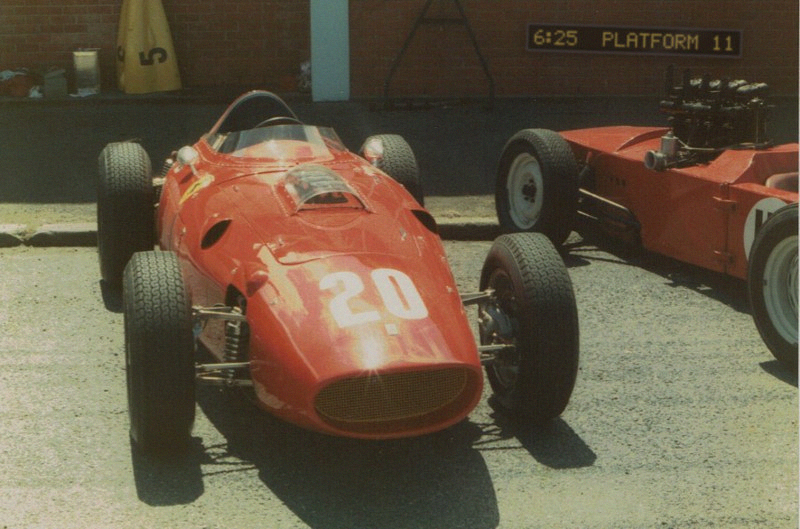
{"hour": 6, "minute": 25}
